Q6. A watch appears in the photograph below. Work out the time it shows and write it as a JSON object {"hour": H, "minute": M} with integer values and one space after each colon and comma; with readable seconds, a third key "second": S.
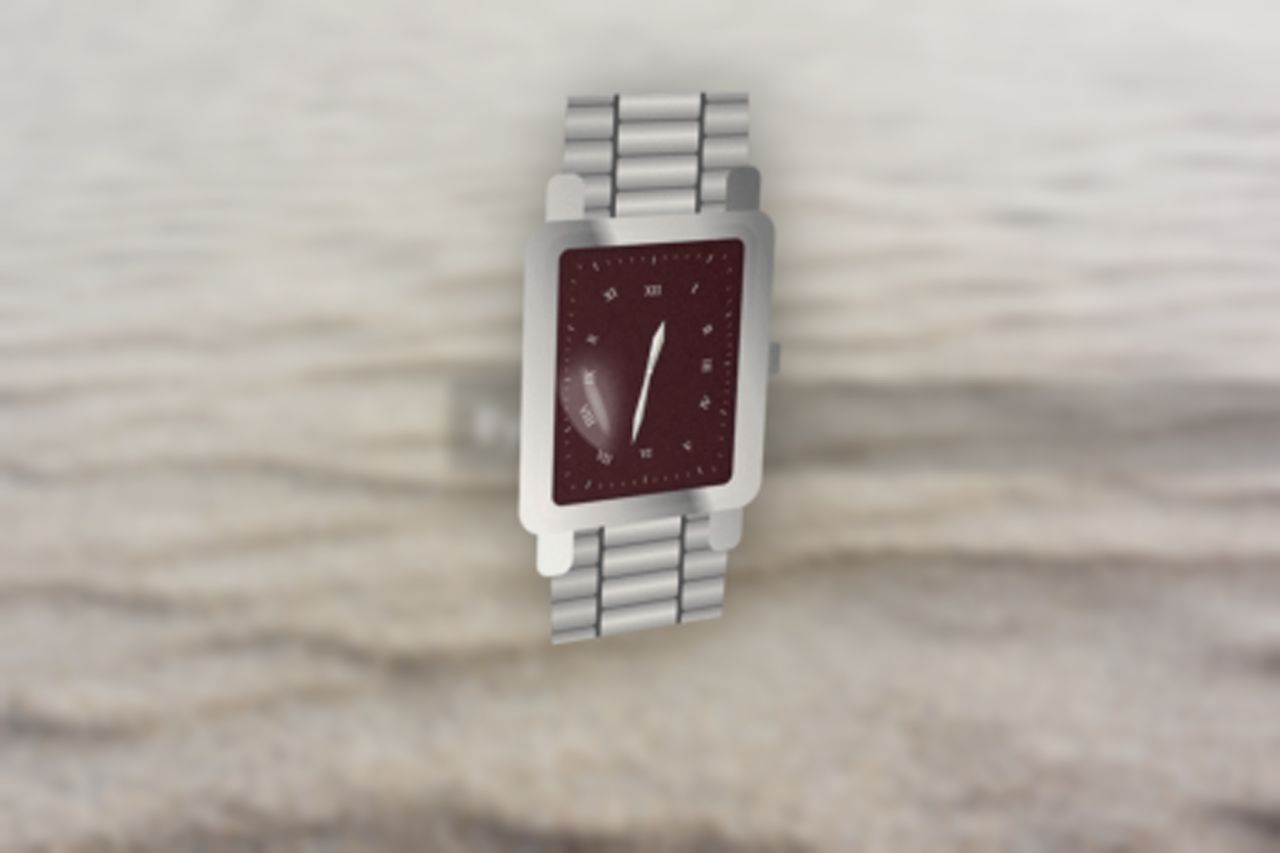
{"hour": 12, "minute": 32}
